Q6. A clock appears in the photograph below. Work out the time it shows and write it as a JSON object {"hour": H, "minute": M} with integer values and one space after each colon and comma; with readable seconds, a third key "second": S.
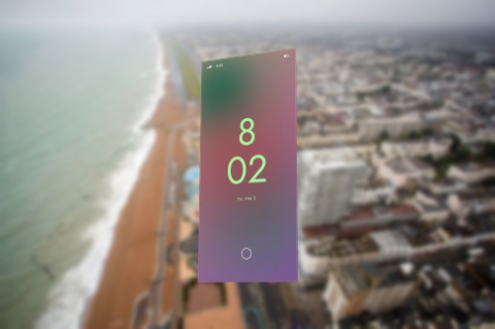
{"hour": 8, "minute": 2}
